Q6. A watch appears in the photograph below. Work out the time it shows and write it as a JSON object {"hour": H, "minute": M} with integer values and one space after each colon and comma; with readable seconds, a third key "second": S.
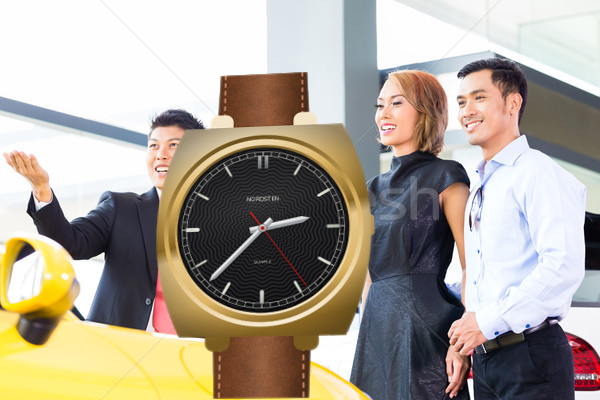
{"hour": 2, "minute": 37, "second": 24}
